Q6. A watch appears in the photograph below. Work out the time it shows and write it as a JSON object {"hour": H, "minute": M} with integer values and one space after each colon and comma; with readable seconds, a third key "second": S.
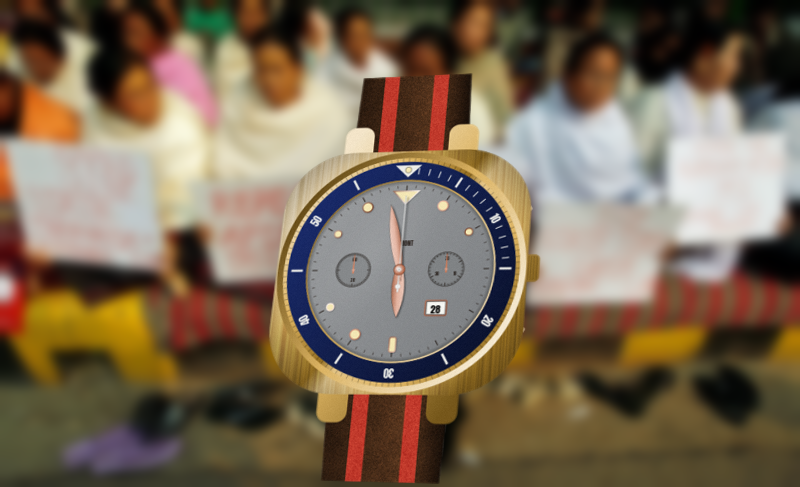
{"hour": 5, "minute": 58}
